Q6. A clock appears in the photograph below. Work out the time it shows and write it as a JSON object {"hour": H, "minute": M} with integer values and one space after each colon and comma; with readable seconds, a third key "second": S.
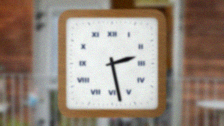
{"hour": 2, "minute": 28}
